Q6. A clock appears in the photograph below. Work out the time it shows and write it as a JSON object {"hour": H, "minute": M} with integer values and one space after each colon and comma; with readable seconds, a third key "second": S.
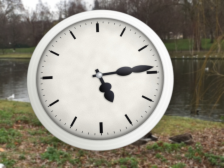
{"hour": 5, "minute": 14}
